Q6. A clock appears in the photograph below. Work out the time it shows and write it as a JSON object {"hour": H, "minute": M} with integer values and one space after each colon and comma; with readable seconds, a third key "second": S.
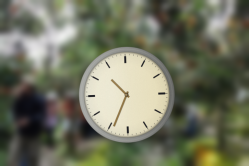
{"hour": 10, "minute": 34}
